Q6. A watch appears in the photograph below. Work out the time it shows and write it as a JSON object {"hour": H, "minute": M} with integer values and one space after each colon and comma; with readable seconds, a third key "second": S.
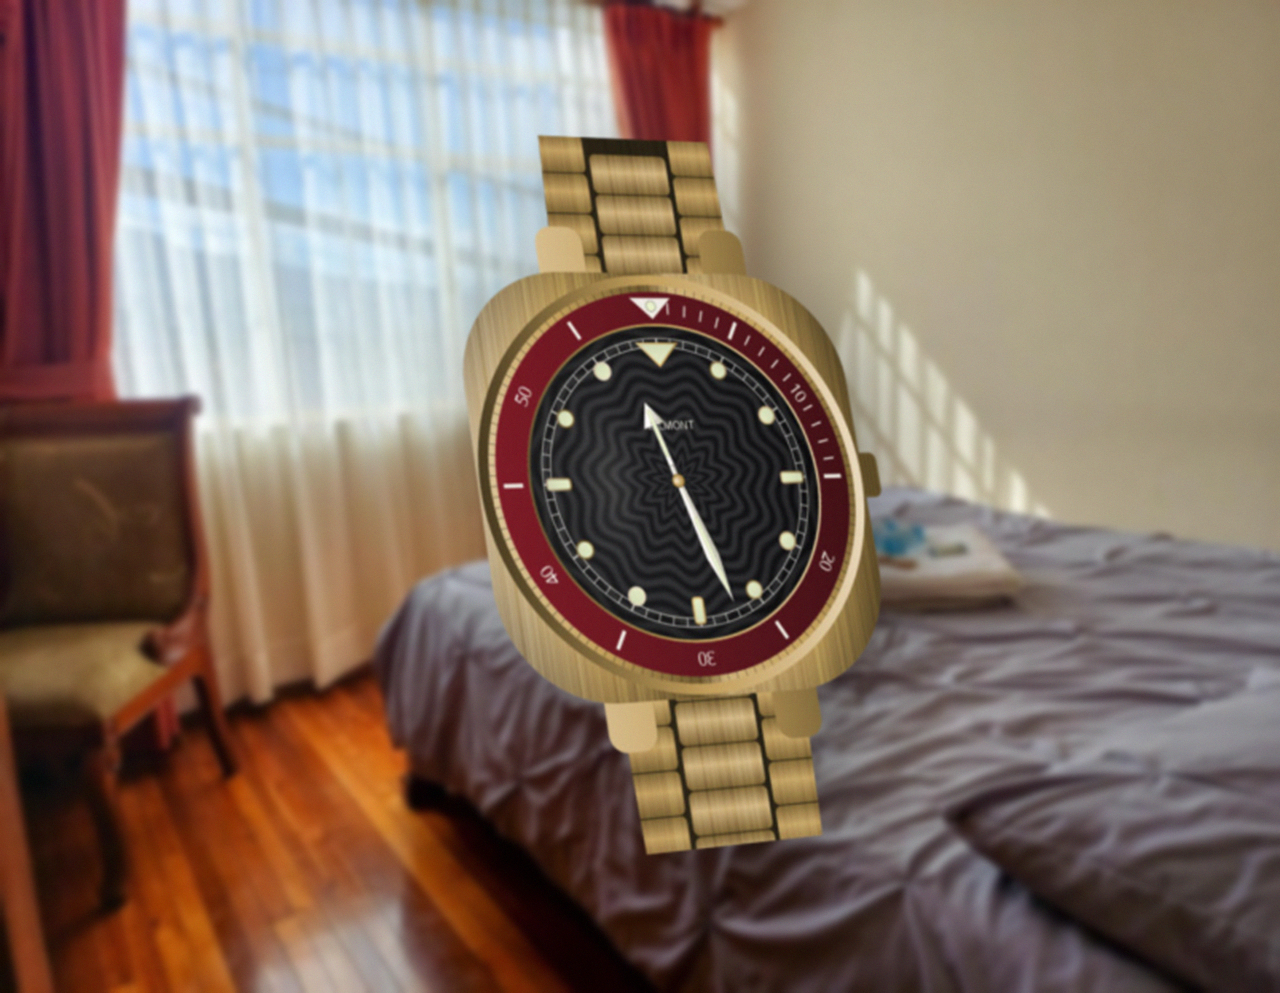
{"hour": 11, "minute": 27}
